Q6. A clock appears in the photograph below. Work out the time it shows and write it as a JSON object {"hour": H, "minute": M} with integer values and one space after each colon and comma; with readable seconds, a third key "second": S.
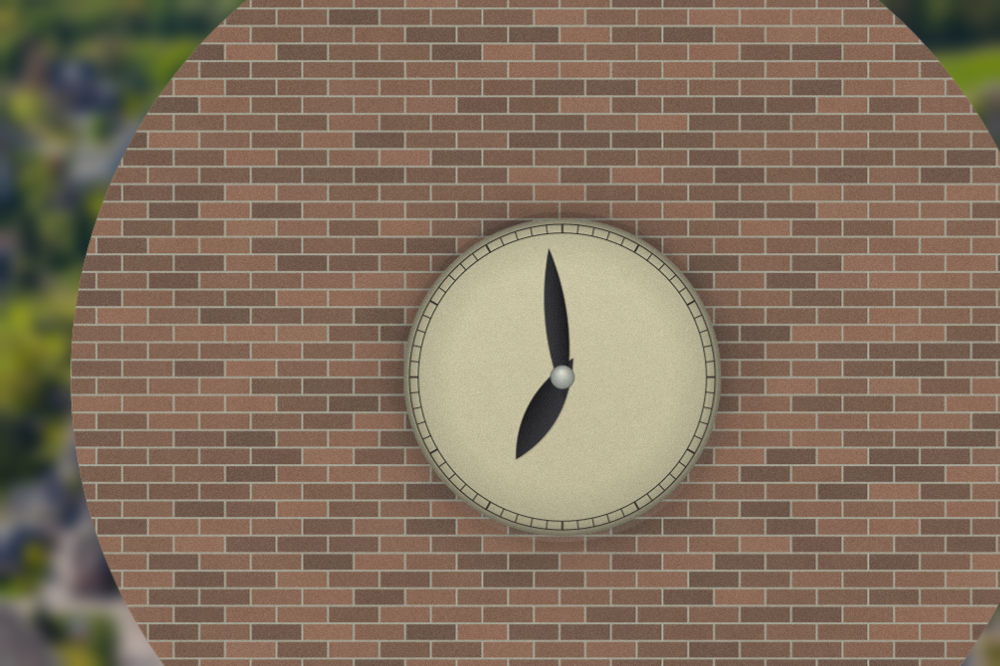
{"hour": 6, "minute": 59}
